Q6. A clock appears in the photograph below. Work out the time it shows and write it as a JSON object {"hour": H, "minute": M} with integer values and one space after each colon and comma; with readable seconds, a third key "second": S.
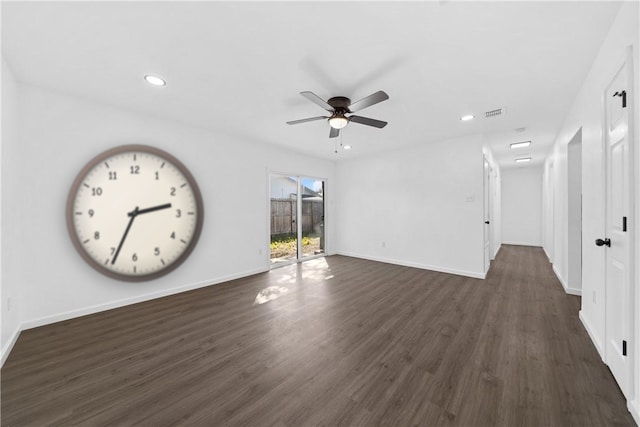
{"hour": 2, "minute": 34}
